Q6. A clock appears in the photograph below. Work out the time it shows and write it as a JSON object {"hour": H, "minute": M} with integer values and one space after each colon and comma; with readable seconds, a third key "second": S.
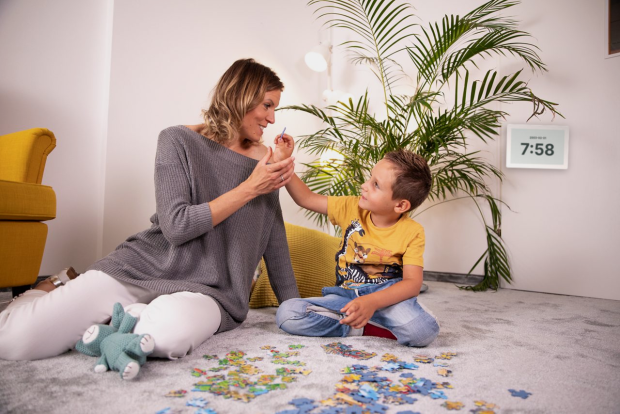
{"hour": 7, "minute": 58}
